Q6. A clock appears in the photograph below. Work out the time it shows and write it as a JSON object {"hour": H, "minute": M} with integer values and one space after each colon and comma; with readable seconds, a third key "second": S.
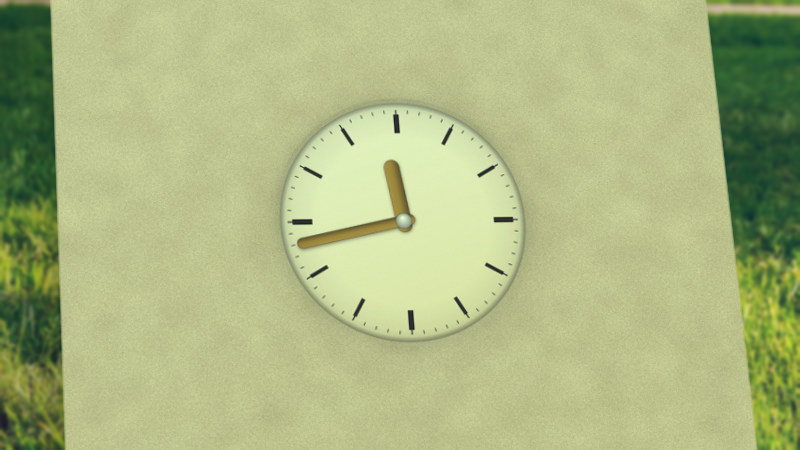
{"hour": 11, "minute": 43}
